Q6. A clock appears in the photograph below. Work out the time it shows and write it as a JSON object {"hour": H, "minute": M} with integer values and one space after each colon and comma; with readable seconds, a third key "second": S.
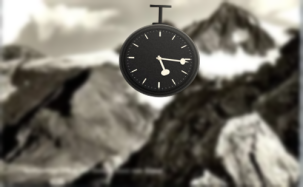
{"hour": 5, "minute": 16}
